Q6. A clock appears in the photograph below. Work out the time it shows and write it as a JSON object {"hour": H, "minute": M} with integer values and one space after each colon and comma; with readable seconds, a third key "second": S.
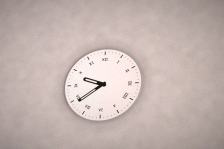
{"hour": 9, "minute": 39}
